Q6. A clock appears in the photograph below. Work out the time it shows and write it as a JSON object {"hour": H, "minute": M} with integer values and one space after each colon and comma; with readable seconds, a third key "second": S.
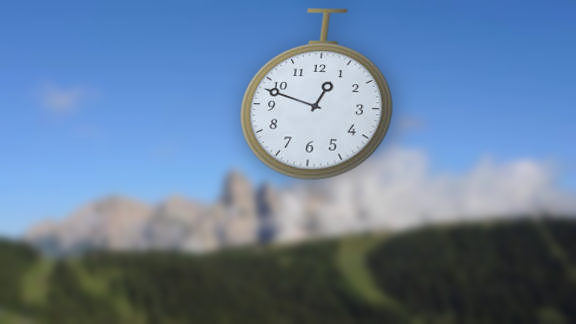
{"hour": 12, "minute": 48}
